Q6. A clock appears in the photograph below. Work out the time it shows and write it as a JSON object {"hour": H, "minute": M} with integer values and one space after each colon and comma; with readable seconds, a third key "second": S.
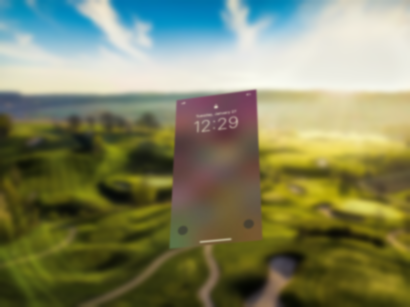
{"hour": 12, "minute": 29}
